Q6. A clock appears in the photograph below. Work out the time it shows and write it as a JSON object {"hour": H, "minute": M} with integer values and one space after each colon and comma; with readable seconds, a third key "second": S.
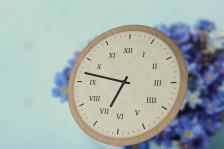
{"hour": 6, "minute": 47}
